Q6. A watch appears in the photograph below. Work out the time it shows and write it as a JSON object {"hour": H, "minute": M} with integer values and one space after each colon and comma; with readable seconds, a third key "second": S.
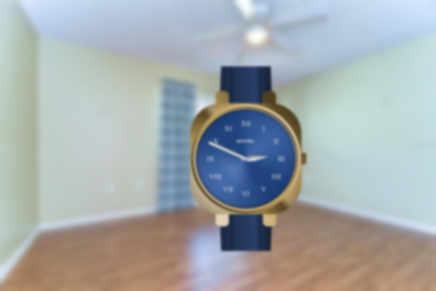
{"hour": 2, "minute": 49}
